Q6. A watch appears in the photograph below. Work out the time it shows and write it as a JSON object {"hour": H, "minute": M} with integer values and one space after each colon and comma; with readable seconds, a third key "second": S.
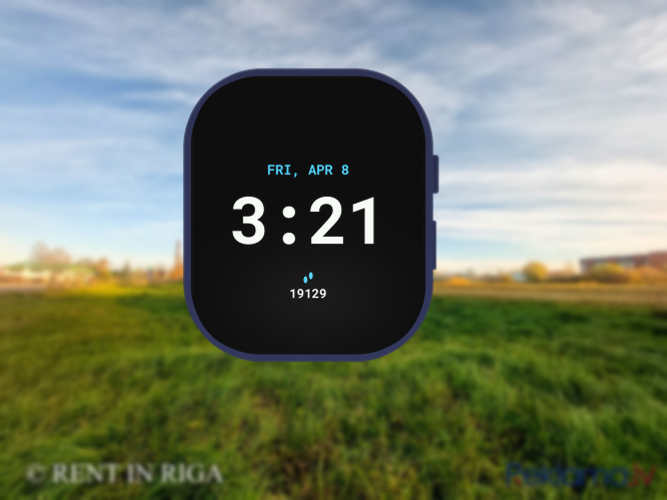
{"hour": 3, "minute": 21}
